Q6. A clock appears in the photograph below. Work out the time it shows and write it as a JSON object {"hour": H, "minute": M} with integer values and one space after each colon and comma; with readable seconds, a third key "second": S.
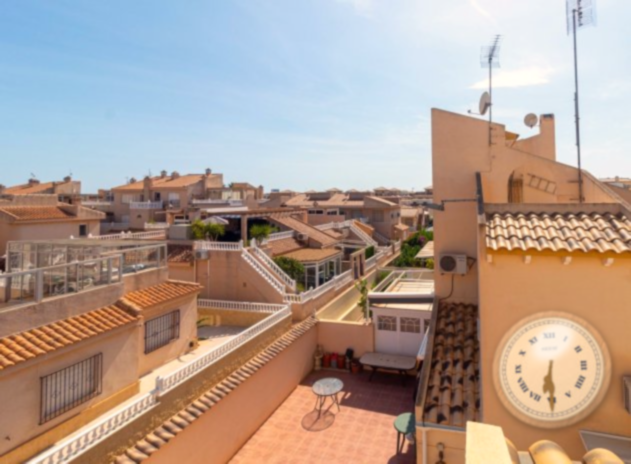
{"hour": 6, "minute": 30}
